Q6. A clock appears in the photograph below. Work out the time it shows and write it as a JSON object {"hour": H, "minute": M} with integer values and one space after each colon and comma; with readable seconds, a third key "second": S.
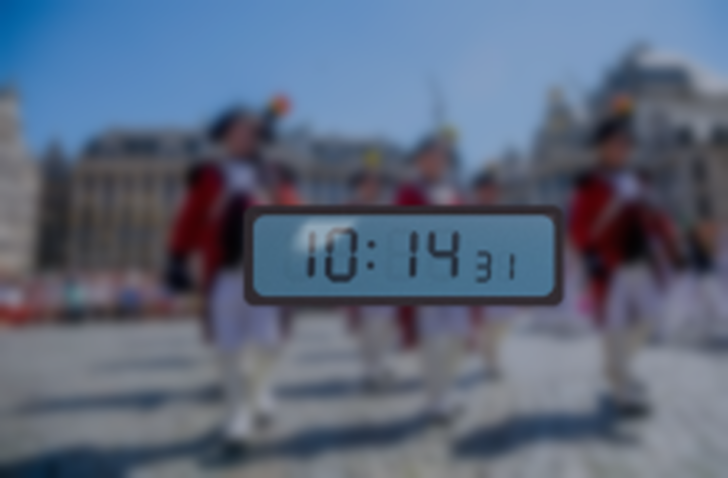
{"hour": 10, "minute": 14, "second": 31}
